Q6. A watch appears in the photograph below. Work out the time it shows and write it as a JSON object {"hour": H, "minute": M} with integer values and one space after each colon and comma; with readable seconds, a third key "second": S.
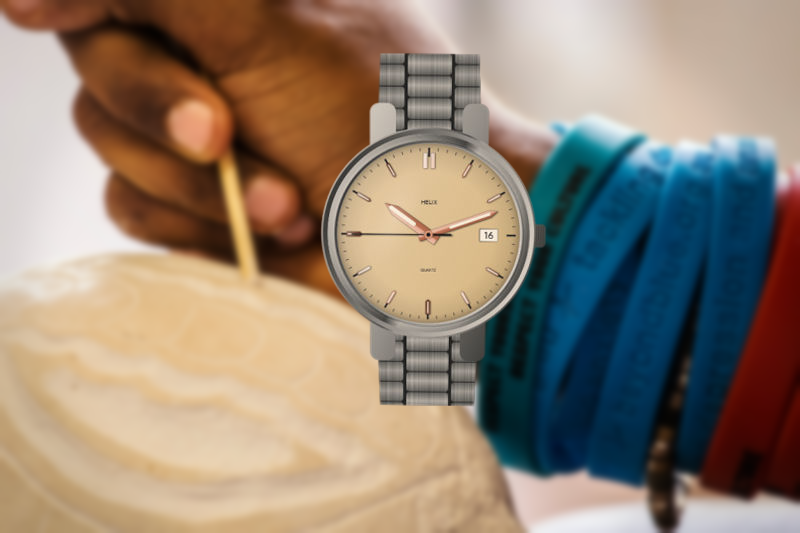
{"hour": 10, "minute": 11, "second": 45}
